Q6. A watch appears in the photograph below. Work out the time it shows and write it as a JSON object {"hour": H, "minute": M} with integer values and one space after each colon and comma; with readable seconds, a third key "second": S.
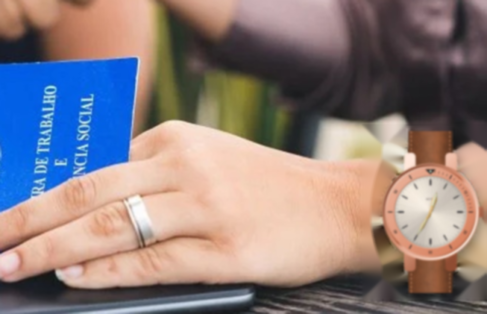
{"hour": 12, "minute": 35}
